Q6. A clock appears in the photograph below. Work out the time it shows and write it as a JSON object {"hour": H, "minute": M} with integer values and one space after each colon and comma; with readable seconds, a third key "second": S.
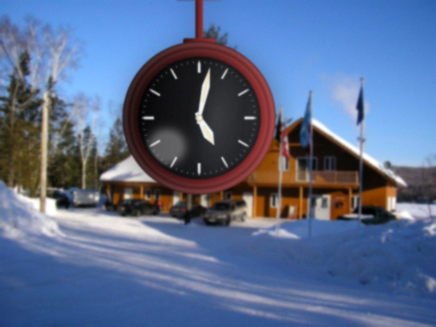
{"hour": 5, "minute": 2}
